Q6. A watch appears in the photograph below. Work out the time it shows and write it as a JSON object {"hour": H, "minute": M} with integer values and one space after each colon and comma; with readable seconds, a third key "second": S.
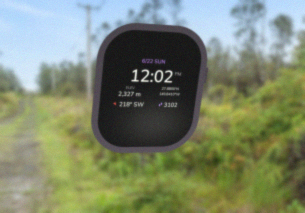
{"hour": 12, "minute": 2}
